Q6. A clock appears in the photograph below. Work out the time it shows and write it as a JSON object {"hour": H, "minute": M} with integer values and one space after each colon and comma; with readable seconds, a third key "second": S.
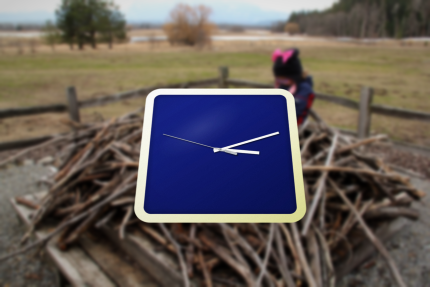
{"hour": 3, "minute": 11, "second": 48}
